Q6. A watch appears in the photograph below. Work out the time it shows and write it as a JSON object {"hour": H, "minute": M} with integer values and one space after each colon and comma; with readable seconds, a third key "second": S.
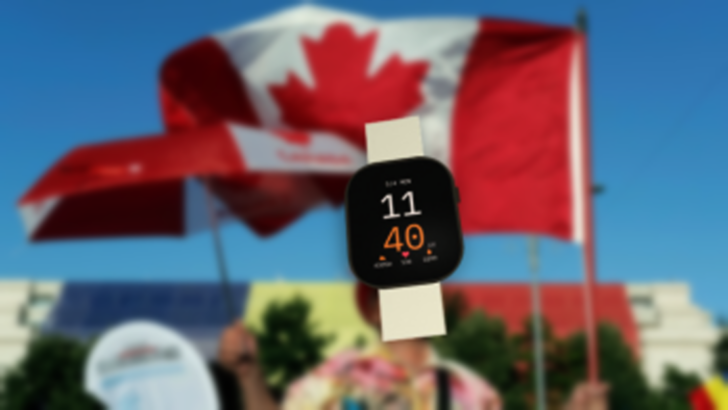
{"hour": 11, "minute": 40}
